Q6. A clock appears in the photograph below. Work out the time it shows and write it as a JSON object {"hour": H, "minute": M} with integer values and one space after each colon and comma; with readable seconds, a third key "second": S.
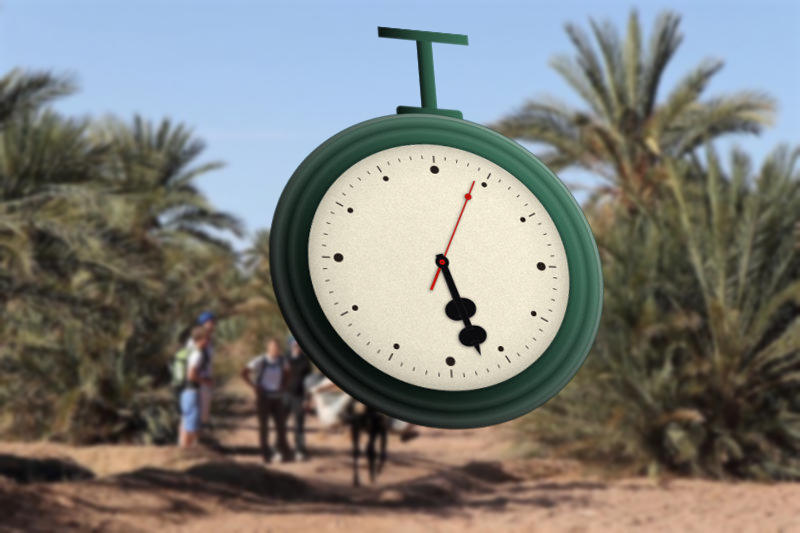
{"hour": 5, "minute": 27, "second": 4}
